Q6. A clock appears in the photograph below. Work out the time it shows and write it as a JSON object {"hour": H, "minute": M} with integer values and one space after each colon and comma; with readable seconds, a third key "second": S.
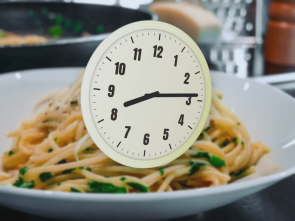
{"hour": 8, "minute": 14}
